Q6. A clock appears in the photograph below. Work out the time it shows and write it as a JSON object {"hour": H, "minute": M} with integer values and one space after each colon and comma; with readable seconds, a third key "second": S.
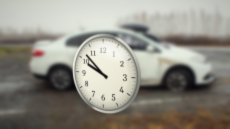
{"hour": 9, "minute": 52}
